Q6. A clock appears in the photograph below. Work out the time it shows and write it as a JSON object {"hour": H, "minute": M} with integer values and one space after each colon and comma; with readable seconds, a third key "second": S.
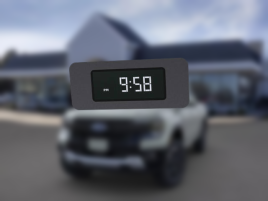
{"hour": 9, "minute": 58}
